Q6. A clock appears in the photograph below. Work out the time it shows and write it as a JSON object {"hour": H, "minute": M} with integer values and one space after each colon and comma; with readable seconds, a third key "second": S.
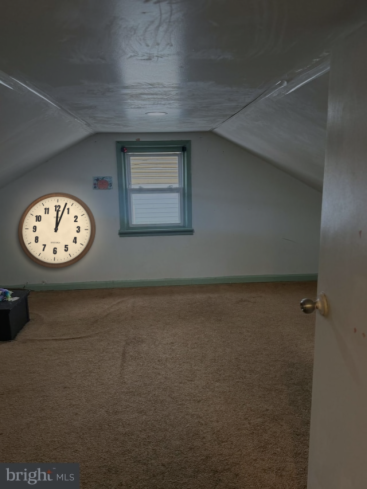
{"hour": 12, "minute": 3}
